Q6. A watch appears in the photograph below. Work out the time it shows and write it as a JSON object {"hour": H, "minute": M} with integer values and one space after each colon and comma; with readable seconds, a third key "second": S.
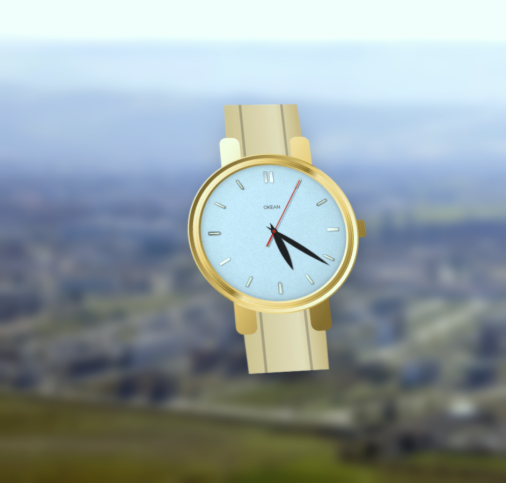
{"hour": 5, "minute": 21, "second": 5}
